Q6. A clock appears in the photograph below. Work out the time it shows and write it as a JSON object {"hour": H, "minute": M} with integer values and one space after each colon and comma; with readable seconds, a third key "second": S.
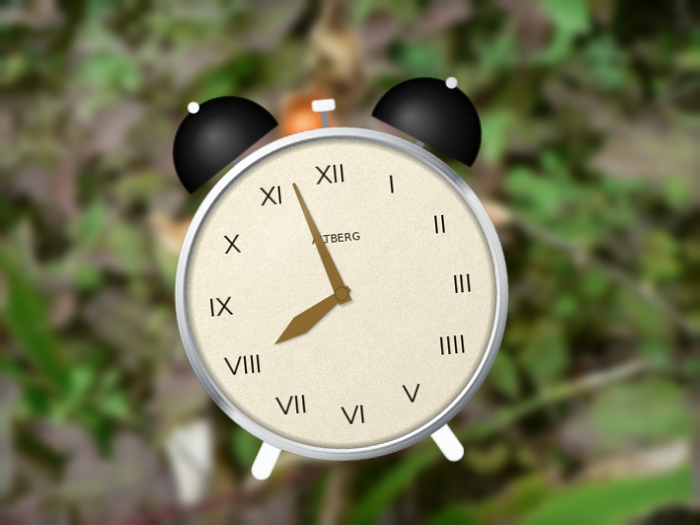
{"hour": 7, "minute": 57}
